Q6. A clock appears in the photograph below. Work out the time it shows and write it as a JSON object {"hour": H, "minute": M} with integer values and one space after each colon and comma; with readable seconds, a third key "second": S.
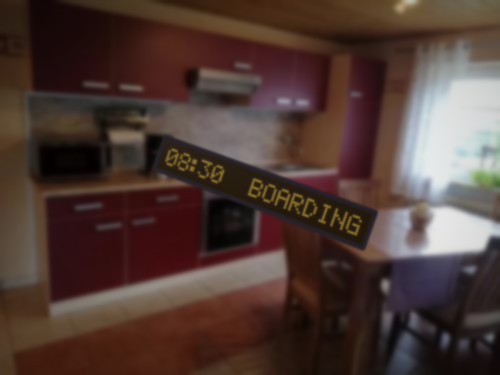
{"hour": 8, "minute": 30}
